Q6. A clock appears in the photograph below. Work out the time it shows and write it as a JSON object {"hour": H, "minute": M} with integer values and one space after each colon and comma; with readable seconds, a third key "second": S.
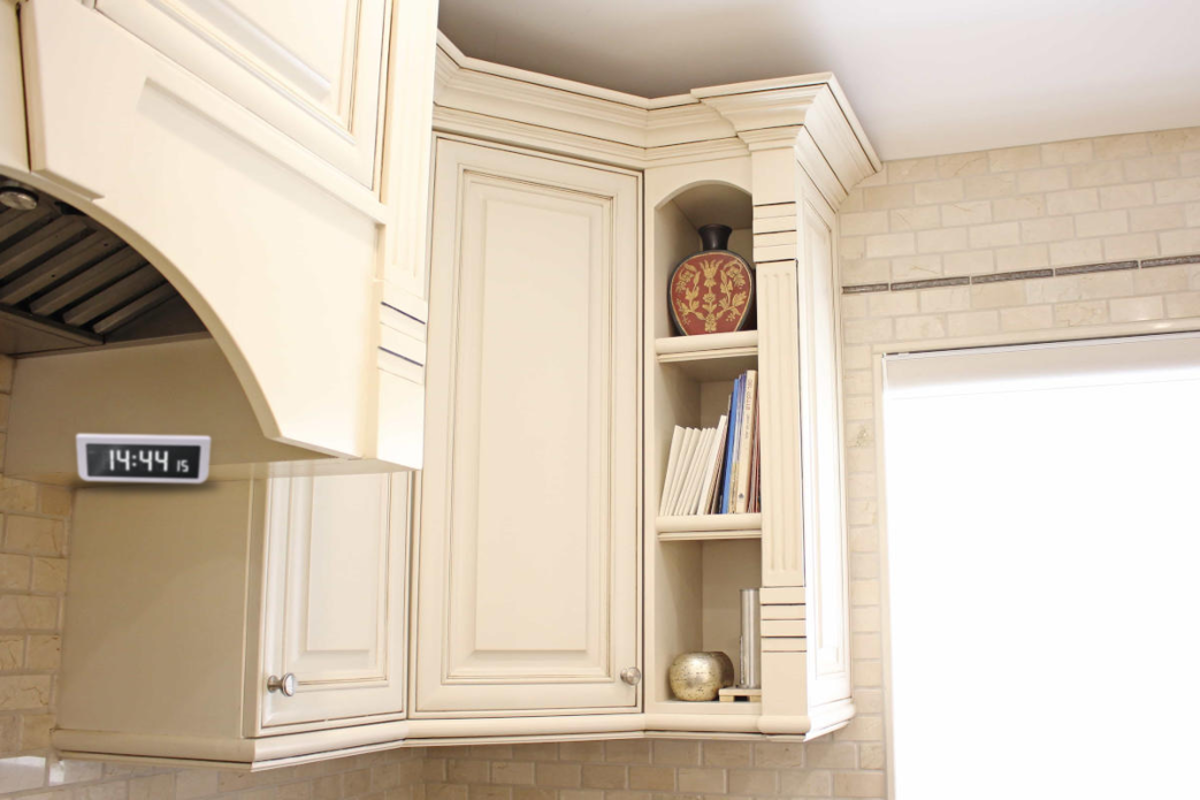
{"hour": 14, "minute": 44}
